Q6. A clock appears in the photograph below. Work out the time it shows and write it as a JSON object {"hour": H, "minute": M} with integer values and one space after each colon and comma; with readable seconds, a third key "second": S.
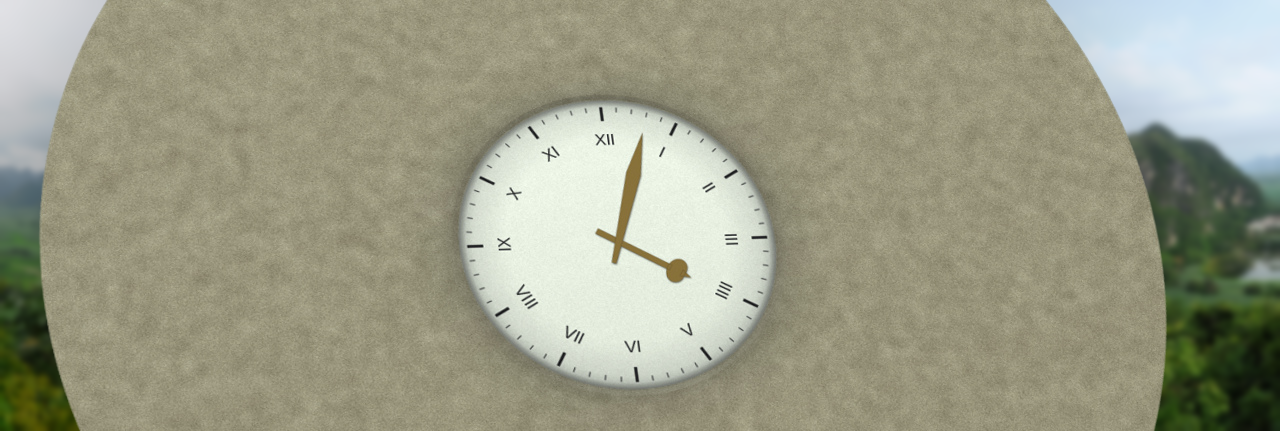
{"hour": 4, "minute": 3}
